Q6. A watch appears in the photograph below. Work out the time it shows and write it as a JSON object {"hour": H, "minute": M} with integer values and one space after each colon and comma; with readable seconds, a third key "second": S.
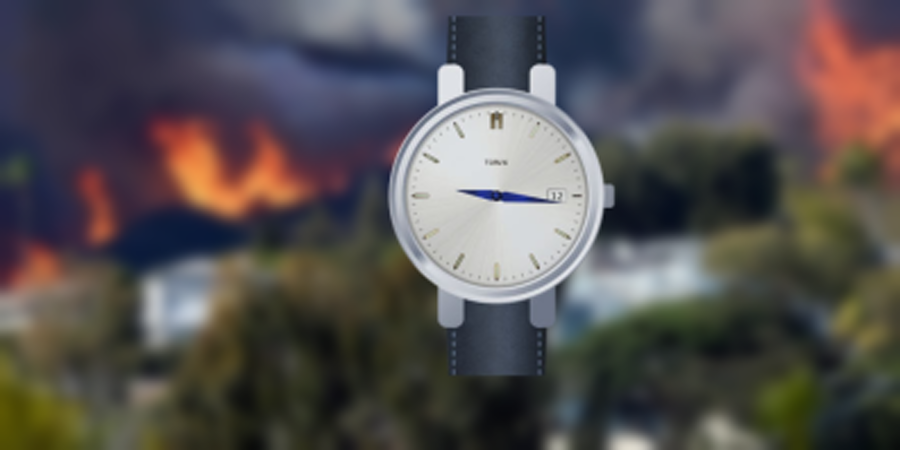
{"hour": 9, "minute": 16}
